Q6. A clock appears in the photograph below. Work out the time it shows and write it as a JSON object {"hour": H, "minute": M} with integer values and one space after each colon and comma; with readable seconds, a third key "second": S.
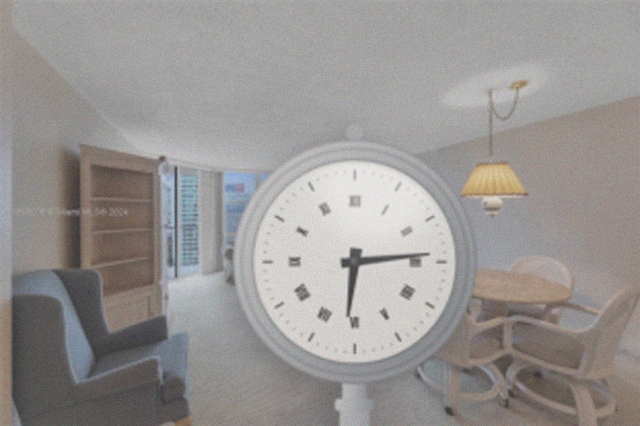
{"hour": 6, "minute": 14}
